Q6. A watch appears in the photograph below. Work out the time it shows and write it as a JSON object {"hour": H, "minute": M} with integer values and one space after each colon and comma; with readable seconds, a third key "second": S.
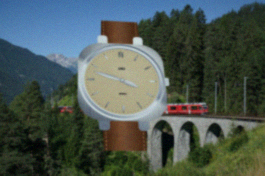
{"hour": 3, "minute": 48}
